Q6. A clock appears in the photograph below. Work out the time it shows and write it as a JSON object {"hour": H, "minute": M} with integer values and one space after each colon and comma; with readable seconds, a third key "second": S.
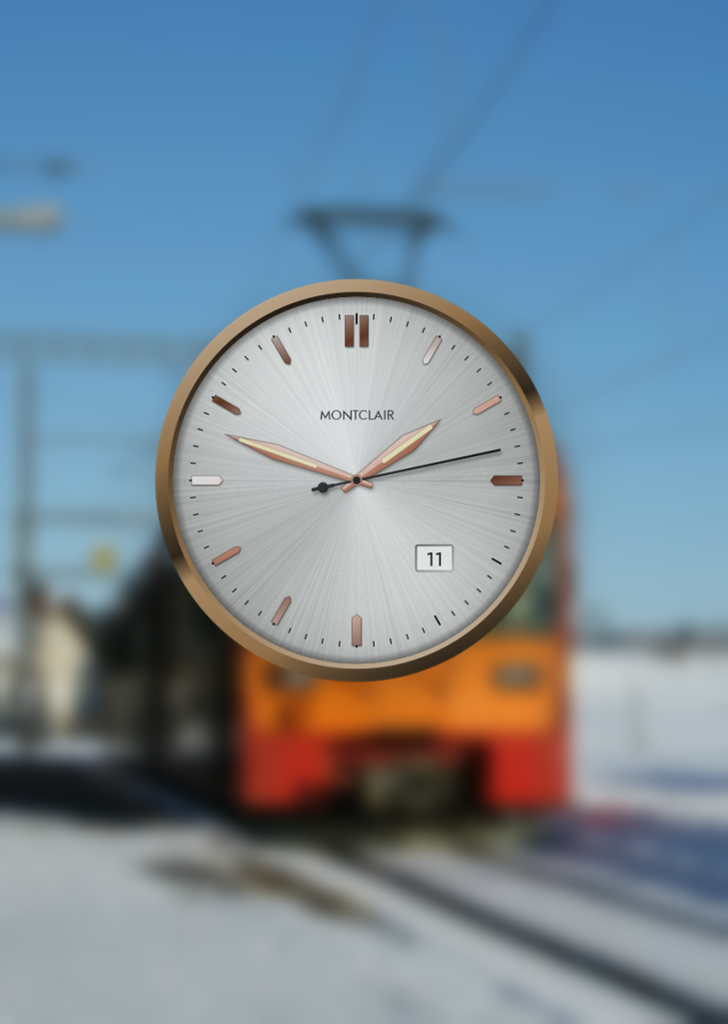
{"hour": 1, "minute": 48, "second": 13}
